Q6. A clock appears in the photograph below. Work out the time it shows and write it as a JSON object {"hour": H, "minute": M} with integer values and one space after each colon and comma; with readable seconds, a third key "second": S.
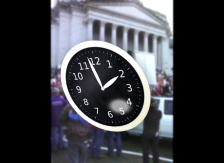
{"hour": 1, "minute": 58}
